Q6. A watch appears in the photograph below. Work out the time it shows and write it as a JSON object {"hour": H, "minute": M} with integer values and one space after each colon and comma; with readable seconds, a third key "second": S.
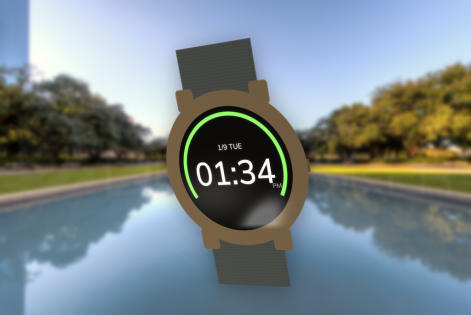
{"hour": 1, "minute": 34}
